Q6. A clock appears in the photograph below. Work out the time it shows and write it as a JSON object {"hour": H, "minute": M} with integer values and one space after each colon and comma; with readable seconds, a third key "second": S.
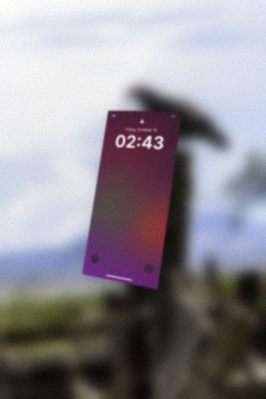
{"hour": 2, "minute": 43}
